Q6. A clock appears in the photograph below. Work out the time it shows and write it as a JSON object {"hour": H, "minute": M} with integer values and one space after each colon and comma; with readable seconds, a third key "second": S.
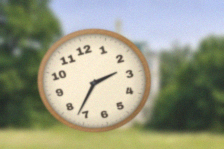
{"hour": 2, "minute": 37}
